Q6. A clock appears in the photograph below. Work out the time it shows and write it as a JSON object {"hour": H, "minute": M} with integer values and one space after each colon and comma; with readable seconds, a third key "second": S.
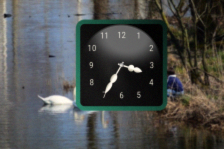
{"hour": 3, "minute": 35}
